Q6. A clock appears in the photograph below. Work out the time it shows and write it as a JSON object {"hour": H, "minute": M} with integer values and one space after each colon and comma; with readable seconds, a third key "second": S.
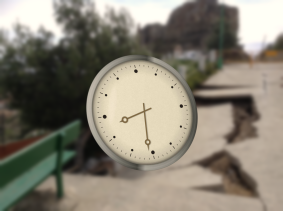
{"hour": 8, "minute": 31}
